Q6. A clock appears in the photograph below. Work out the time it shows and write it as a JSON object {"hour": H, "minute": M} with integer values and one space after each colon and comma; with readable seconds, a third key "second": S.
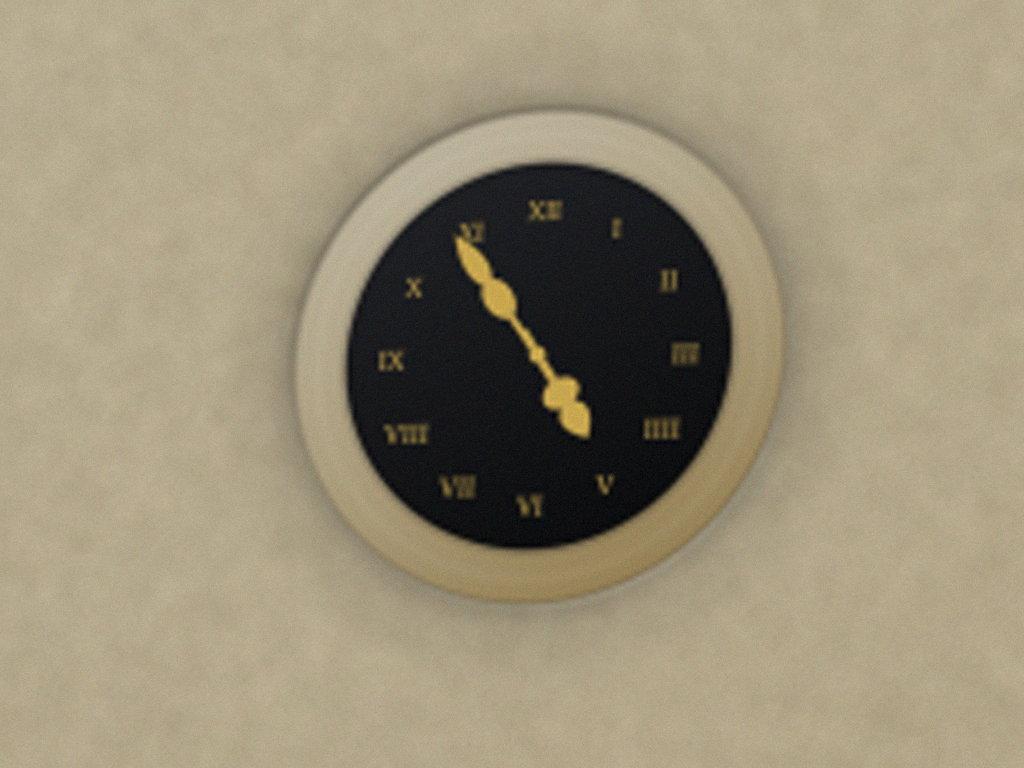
{"hour": 4, "minute": 54}
